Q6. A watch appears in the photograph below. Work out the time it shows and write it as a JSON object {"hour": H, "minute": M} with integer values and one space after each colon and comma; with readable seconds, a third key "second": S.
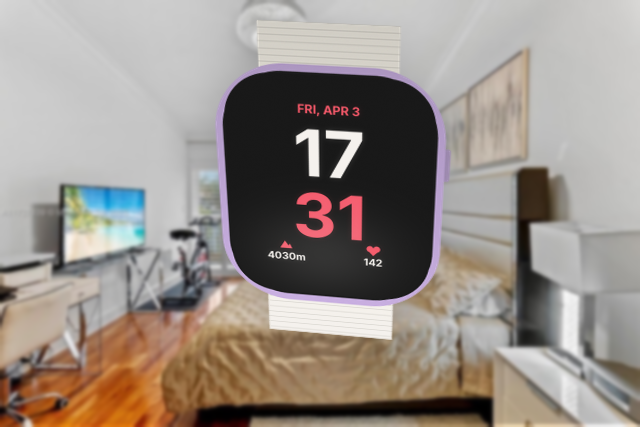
{"hour": 17, "minute": 31}
